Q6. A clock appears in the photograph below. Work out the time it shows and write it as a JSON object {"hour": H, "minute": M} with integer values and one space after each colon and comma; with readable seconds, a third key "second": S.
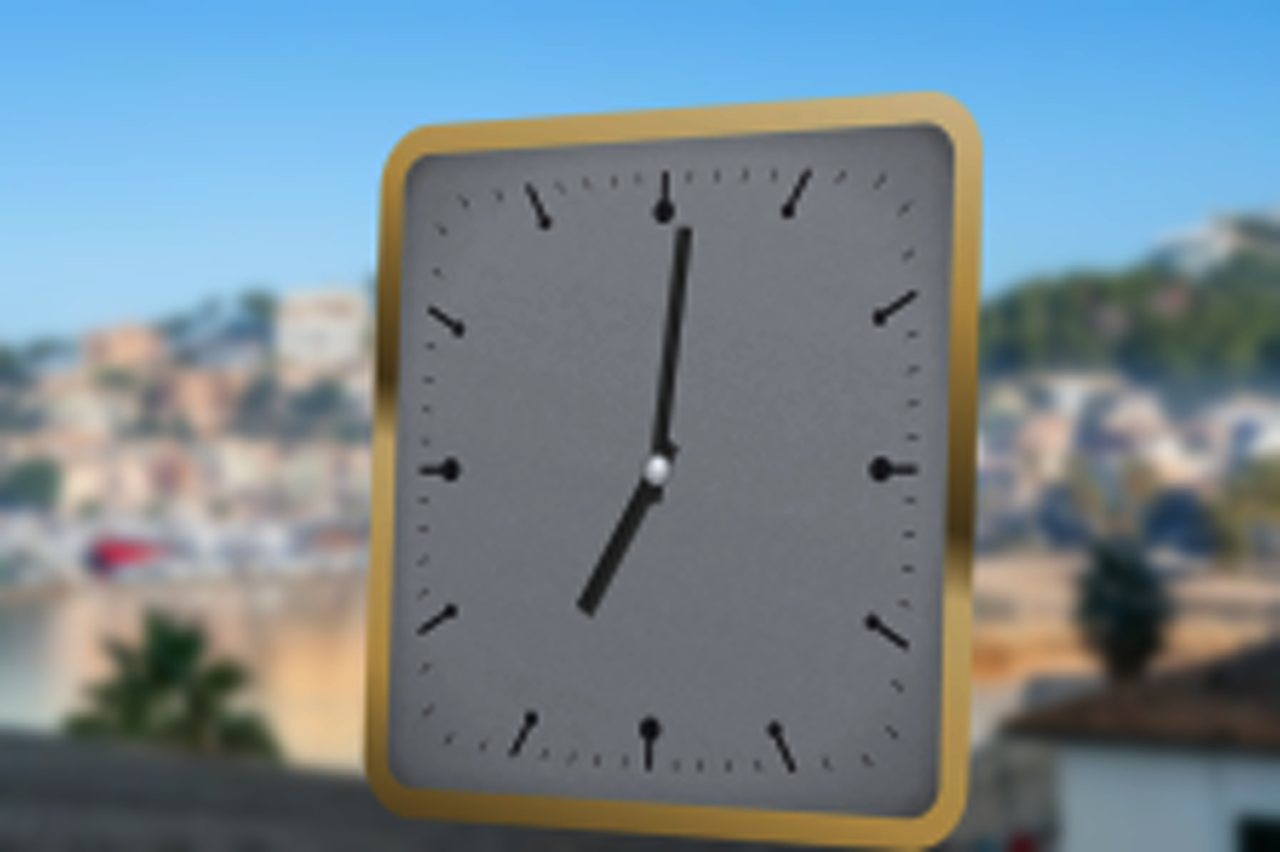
{"hour": 7, "minute": 1}
